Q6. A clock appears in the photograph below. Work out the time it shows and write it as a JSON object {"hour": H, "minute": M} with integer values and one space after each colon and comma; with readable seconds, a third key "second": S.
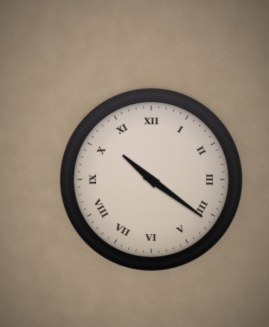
{"hour": 10, "minute": 21}
